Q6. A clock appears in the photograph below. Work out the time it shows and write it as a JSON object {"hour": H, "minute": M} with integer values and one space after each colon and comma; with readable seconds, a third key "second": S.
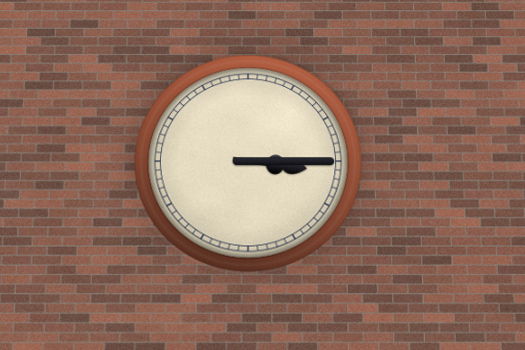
{"hour": 3, "minute": 15}
